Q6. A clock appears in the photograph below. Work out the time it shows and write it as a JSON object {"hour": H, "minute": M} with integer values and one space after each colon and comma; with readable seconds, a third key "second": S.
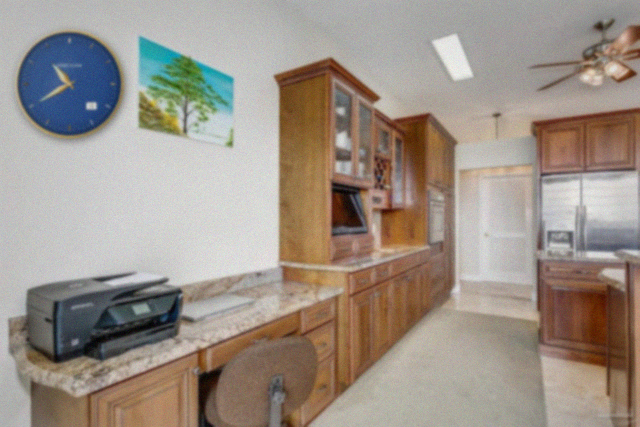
{"hour": 10, "minute": 40}
